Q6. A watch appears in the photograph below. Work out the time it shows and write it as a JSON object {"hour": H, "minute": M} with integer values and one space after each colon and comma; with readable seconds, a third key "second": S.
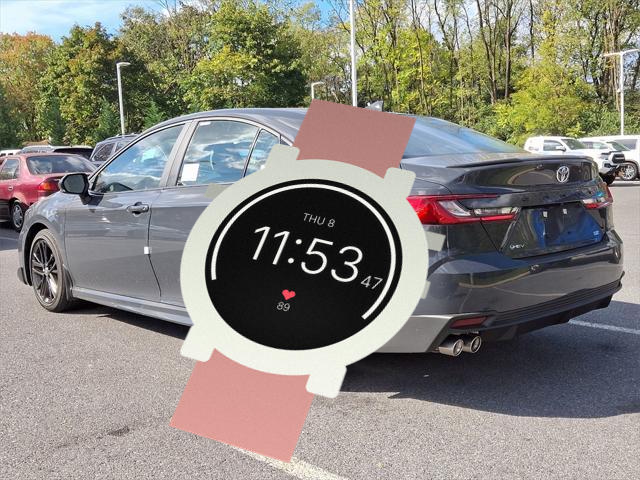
{"hour": 11, "minute": 53, "second": 47}
